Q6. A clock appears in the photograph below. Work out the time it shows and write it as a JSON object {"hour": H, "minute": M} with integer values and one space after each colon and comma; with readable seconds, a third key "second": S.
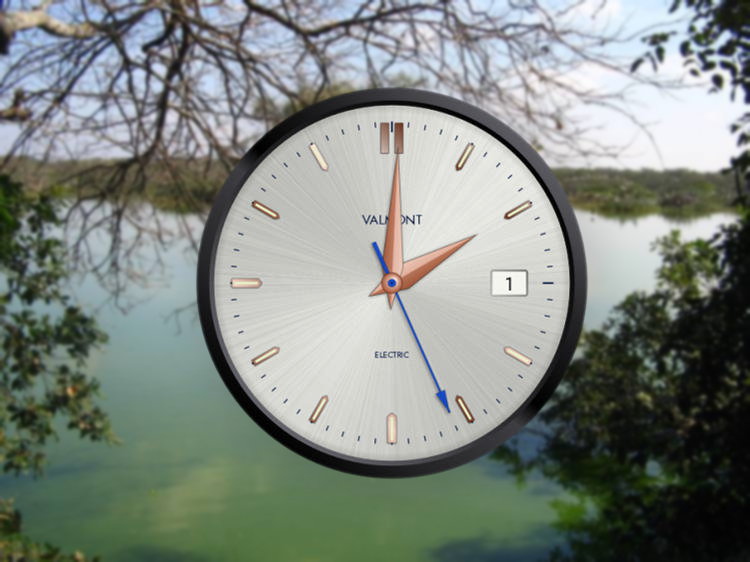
{"hour": 2, "minute": 0, "second": 26}
